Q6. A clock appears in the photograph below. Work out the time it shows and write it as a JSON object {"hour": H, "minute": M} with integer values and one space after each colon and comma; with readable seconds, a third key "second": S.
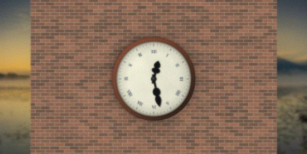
{"hour": 12, "minute": 28}
